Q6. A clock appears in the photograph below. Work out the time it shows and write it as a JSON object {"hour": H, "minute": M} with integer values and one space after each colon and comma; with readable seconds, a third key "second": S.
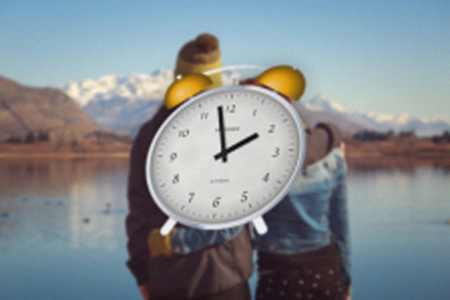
{"hour": 1, "minute": 58}
